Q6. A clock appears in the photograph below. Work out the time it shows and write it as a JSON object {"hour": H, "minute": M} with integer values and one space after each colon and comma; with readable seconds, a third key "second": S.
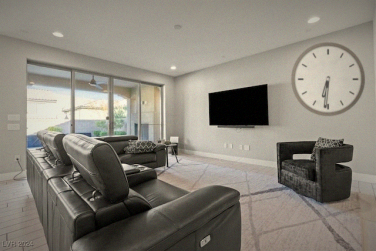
{"hour": 6, "minute": 31}
